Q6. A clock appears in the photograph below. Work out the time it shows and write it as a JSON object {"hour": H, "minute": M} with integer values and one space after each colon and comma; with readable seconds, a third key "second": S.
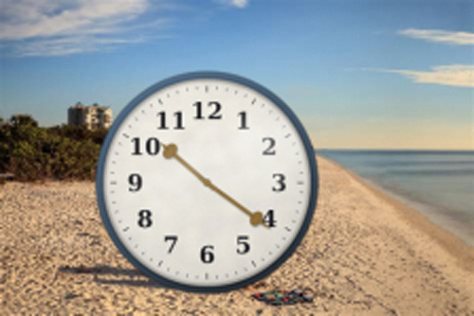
{"hour": 10, "minute": 21}
